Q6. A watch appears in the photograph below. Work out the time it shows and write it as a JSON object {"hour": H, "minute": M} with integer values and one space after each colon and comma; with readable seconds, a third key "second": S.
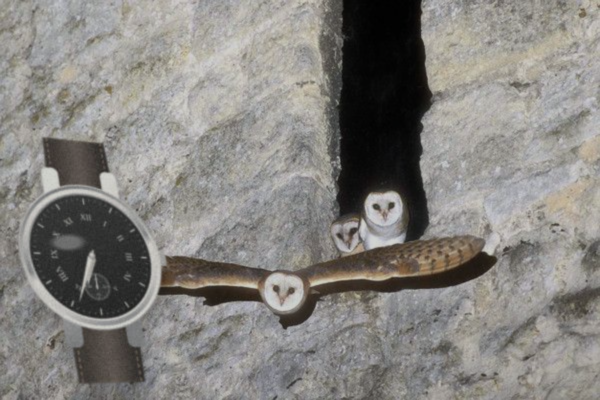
{"hour": 6, "minute": 34}
